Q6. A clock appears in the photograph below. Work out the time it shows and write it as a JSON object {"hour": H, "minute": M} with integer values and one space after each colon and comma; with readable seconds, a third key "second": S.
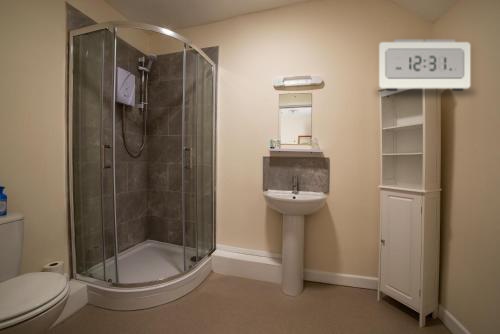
{"hour": 12, "minute": 31}
